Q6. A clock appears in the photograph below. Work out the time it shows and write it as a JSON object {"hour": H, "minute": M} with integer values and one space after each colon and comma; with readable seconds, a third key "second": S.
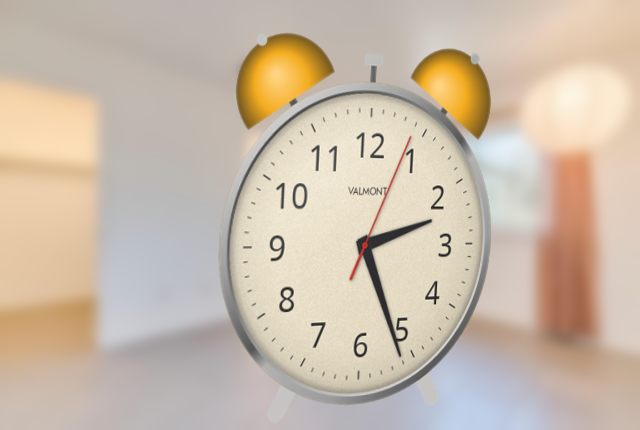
{"hour": 2, "minute": 26, "second": 4}
